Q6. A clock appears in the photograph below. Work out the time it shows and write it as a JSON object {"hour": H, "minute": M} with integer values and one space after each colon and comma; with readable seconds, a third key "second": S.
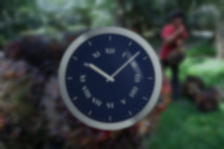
{"hour": 10, "minute": 8}
